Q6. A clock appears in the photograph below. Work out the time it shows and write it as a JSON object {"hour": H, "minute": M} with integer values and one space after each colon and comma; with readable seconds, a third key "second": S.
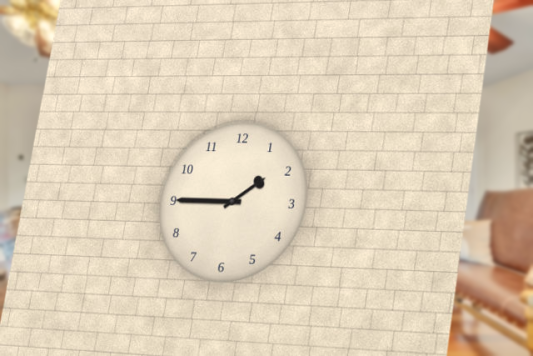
{"hour": 1, "minute": 45}
